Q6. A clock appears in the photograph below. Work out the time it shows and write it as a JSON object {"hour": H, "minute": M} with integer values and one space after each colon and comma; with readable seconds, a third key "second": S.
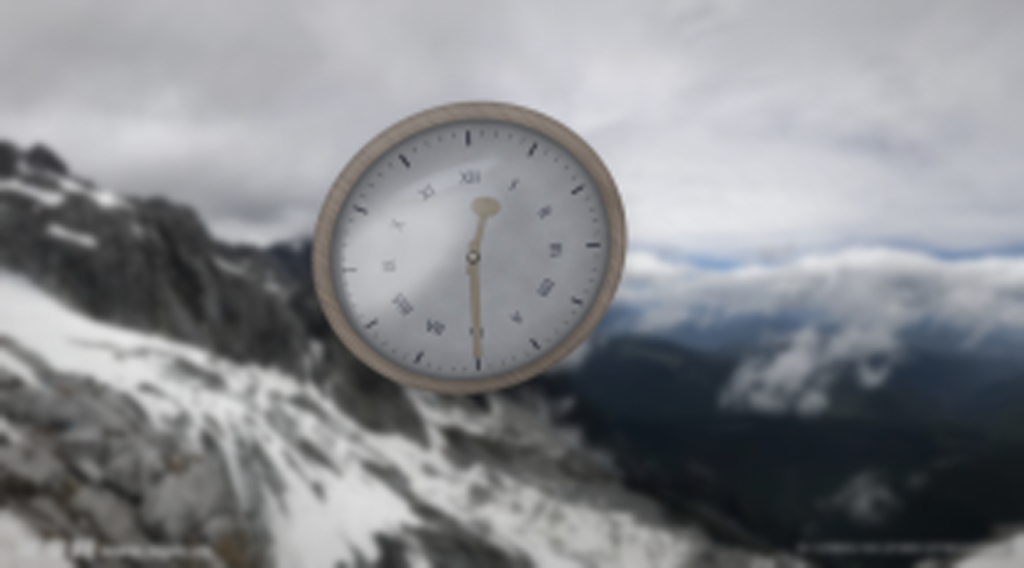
{"hour": 12, "minute": 30}
